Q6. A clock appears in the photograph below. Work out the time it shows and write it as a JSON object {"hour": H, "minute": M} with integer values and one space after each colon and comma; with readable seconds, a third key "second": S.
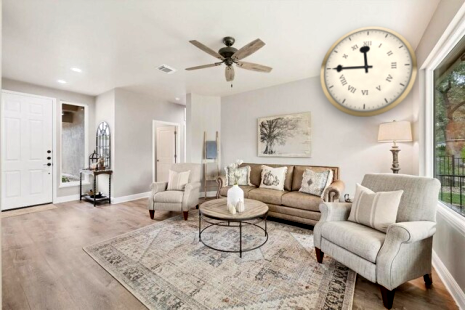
{"hour": 11, "minute": 45}
